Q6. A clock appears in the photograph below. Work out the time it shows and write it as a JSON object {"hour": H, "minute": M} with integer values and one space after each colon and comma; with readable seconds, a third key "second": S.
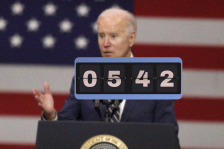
{"hour": 5, "minute": 42}
